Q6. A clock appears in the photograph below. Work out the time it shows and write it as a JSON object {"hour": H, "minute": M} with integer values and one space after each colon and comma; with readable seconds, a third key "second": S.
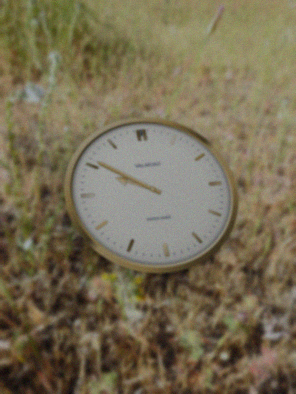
{"hour": 9, "minute": 51}
